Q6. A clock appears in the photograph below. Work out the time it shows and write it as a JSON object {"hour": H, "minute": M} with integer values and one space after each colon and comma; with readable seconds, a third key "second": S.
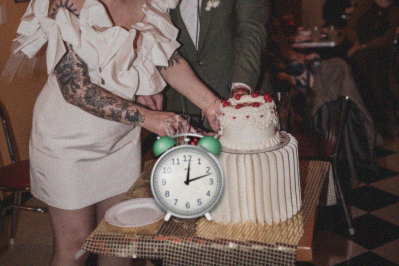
{"hour": 12, "minute": 12}
